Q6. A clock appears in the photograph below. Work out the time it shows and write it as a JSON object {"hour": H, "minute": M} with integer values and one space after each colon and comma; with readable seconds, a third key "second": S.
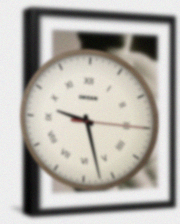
{"hour": 9, "minute": 27, "second": 15}
